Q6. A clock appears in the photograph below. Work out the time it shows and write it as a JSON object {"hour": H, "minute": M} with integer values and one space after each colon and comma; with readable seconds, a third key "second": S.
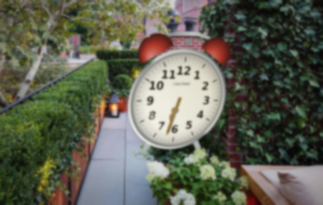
{"hour": 6, "minute": 32}
